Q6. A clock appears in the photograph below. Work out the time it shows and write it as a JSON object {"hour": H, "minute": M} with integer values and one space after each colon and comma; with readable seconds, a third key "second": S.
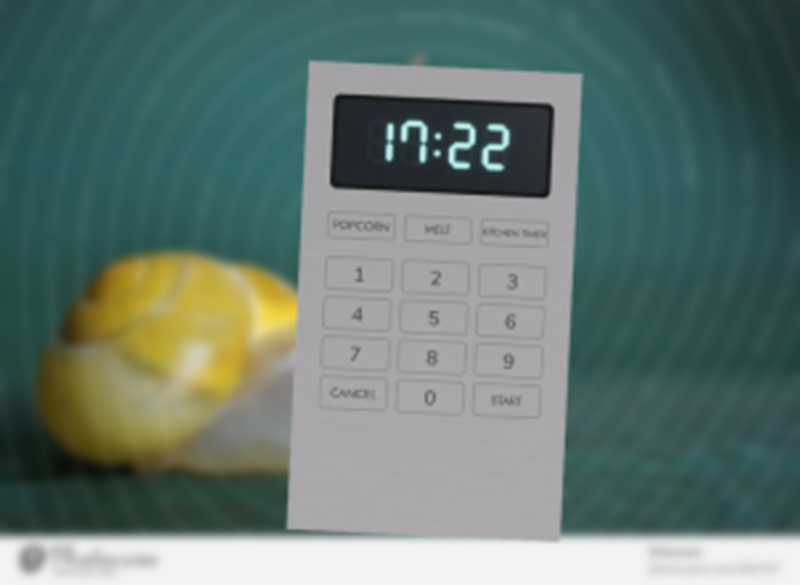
{"hour": 17, "minute": 22}
